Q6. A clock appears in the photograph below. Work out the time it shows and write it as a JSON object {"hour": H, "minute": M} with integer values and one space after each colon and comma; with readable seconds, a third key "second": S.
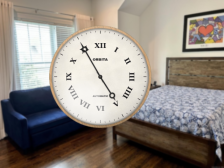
{"hour": 4, "minute": 55}
